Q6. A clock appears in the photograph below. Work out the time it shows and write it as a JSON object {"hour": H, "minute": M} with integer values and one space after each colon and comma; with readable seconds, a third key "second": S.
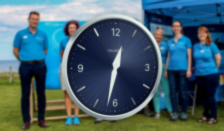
{"hour": 12, "minute": 32}
